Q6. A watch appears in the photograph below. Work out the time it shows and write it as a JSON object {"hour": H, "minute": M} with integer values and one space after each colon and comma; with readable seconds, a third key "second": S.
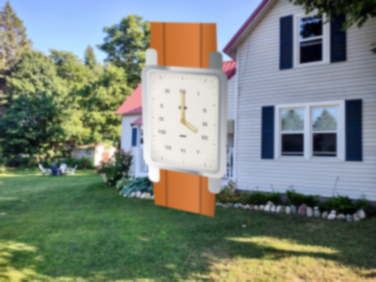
{"hour": 4, "minute": 0}
